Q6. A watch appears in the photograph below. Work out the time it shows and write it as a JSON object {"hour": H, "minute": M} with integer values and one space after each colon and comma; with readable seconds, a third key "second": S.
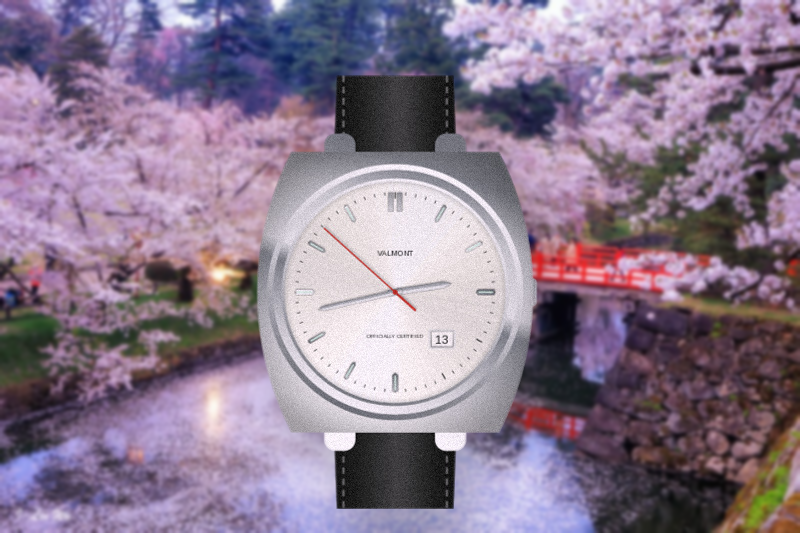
{"hour": 2, "minute": 42, "second": 52}
